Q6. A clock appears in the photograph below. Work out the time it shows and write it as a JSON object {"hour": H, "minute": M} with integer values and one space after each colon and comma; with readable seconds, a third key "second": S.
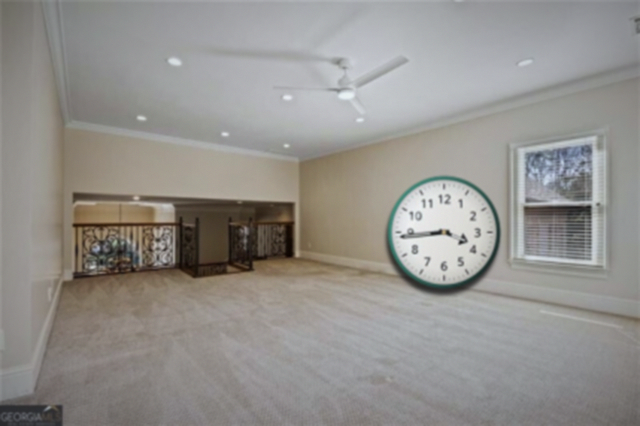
{"hour": 3, "minute": 44}
